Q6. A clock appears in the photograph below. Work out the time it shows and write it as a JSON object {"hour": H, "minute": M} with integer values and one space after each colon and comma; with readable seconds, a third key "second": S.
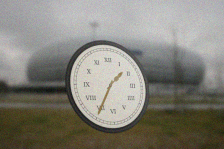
{"hour": 1, "minute": 35}
